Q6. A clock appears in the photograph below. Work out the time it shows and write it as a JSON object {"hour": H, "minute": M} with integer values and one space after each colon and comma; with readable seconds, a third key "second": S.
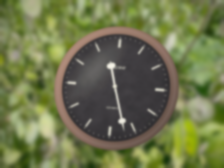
{"hour": 11, "minute": 27}
